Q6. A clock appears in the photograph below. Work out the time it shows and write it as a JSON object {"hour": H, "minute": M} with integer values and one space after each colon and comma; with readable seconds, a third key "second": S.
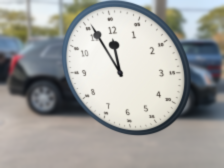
{"hour": 11, "minute": 56}
